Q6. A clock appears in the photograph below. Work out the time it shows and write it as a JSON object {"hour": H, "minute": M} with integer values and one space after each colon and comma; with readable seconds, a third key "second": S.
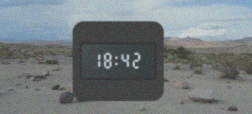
{"hour": 18, "minute": 42}
